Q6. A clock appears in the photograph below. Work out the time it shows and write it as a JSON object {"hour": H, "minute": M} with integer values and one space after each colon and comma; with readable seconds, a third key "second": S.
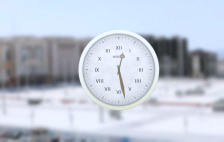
{"hour": 12, "minute": 28}
